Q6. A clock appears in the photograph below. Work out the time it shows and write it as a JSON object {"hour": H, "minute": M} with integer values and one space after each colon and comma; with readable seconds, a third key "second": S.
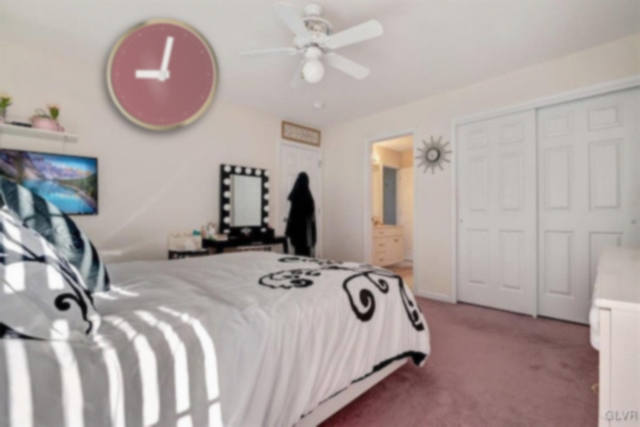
{"hour": 9, "minute": 2}
